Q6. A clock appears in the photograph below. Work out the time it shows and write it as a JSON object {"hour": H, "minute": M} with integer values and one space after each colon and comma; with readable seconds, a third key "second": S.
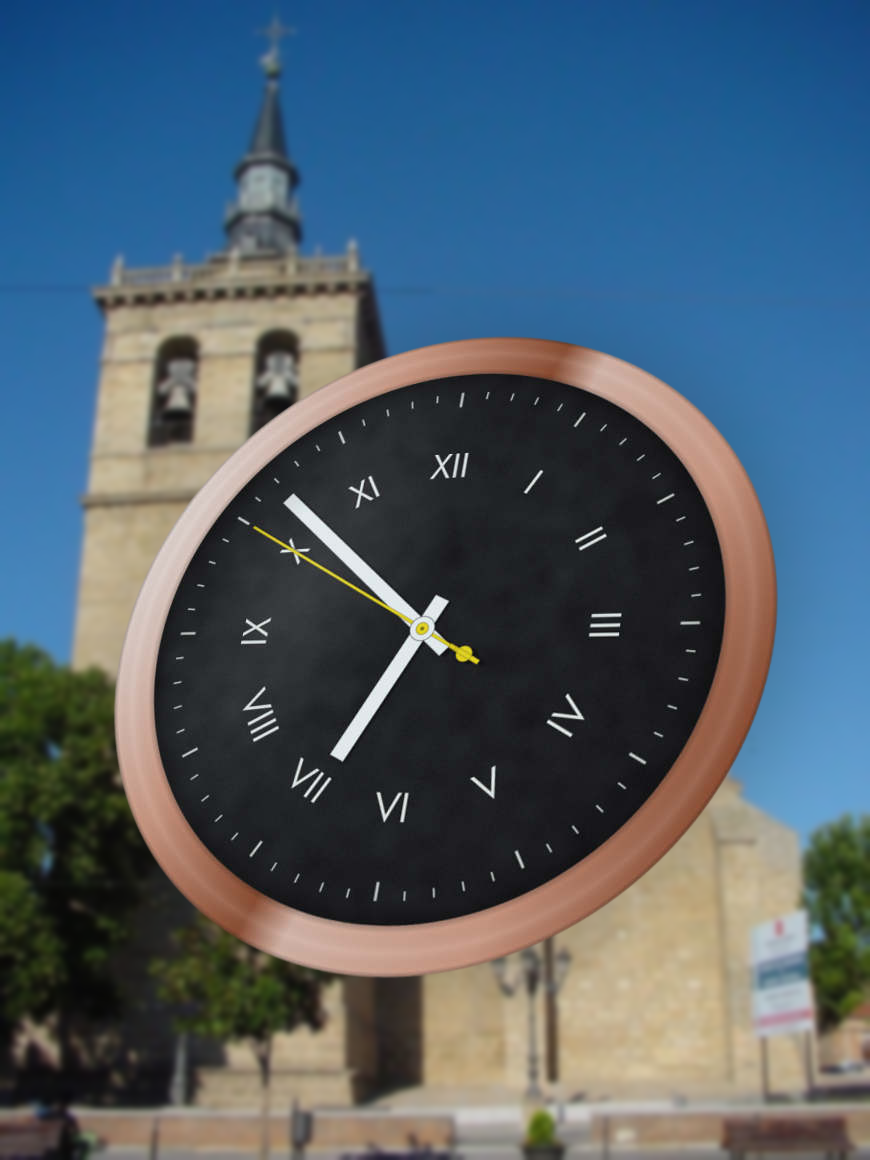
{"hour": 6, "minute": 51, "second": 50}
